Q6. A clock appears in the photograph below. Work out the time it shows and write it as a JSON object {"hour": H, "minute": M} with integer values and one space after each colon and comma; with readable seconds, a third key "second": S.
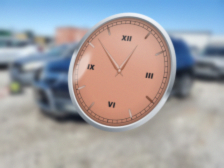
{"hour": 12, "minute": 52}
